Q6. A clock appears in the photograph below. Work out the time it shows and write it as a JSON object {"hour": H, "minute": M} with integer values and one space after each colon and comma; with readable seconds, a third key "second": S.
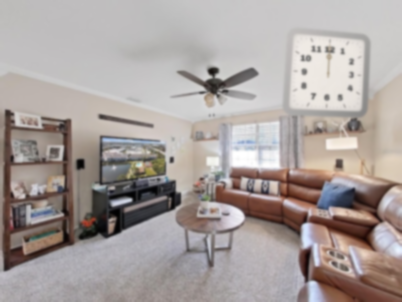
{"hour": 12, "minute": 0}
